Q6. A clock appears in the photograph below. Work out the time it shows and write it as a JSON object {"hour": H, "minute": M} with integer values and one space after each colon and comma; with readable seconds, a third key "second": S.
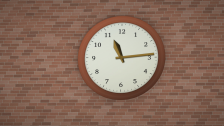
{"hour": 11, "minute": 14}
